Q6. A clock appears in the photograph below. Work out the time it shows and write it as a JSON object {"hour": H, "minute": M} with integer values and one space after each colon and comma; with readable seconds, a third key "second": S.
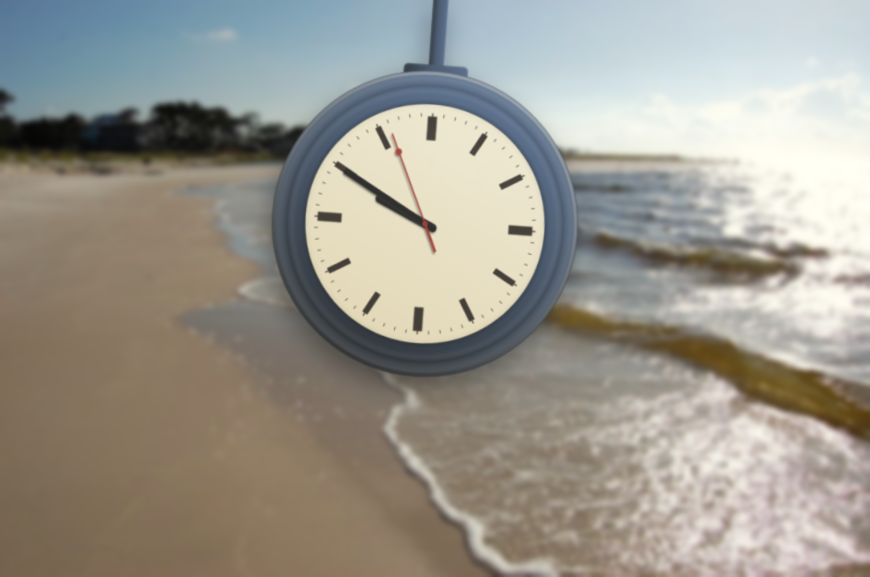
{"hour": 9, "minute": 49, "second": 56}
